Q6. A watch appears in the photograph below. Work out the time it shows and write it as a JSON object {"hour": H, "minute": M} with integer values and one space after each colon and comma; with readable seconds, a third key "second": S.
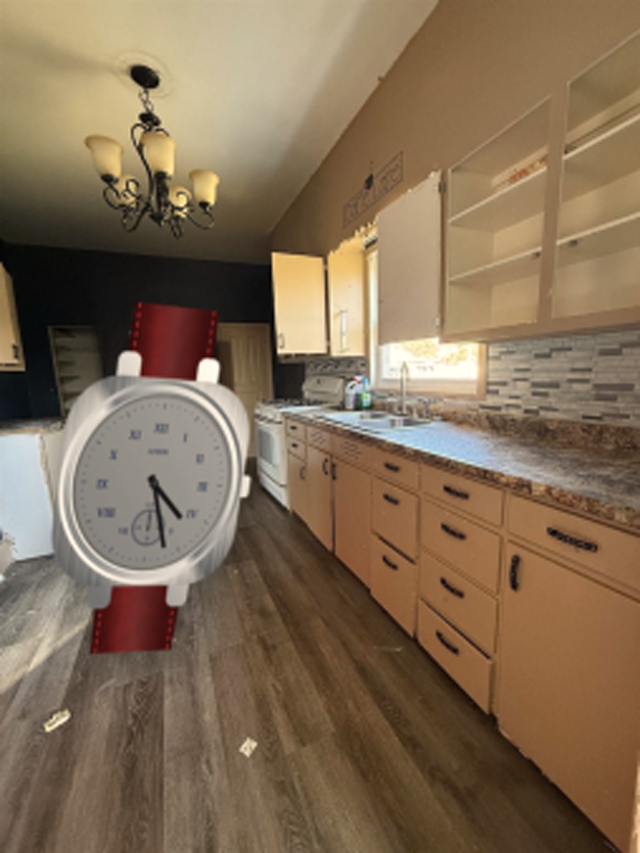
{"hour": 4, "minute": 27}
